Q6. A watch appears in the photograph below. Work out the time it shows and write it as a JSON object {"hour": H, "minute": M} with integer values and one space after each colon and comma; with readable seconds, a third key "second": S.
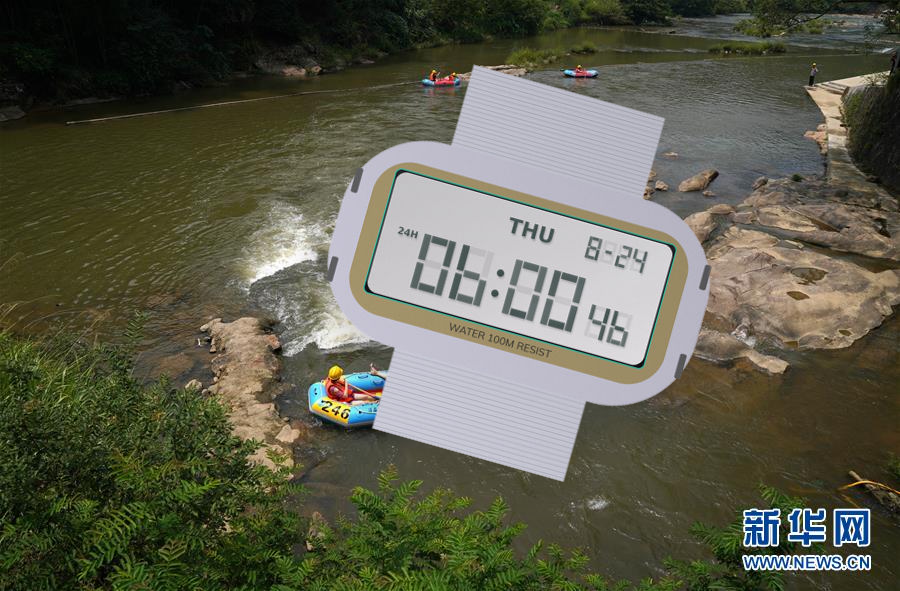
{"hour": 6, "minute": 0, "second": 46}
